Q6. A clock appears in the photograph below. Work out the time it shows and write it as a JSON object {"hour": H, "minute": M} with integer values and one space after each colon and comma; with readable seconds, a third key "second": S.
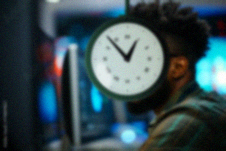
{"hour": 12, "minute": 53}
